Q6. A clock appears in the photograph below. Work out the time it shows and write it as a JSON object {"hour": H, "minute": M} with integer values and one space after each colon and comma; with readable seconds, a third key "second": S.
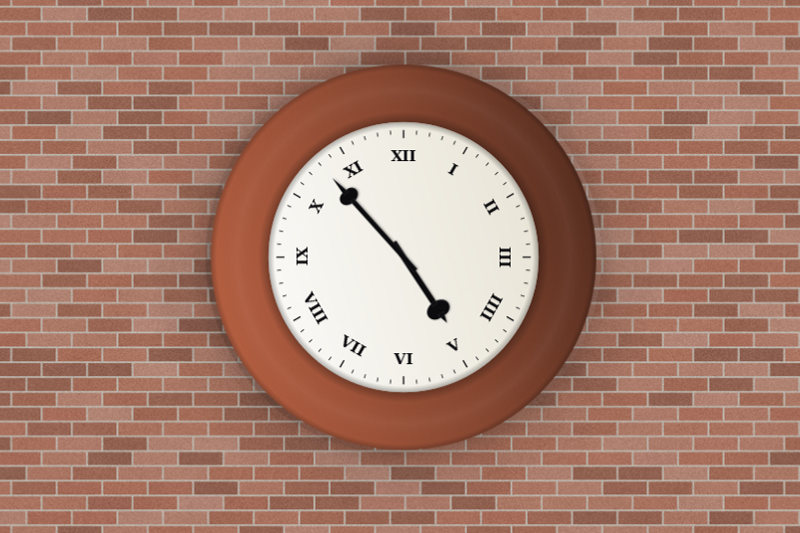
{"hour": 4, "minute": 53}
